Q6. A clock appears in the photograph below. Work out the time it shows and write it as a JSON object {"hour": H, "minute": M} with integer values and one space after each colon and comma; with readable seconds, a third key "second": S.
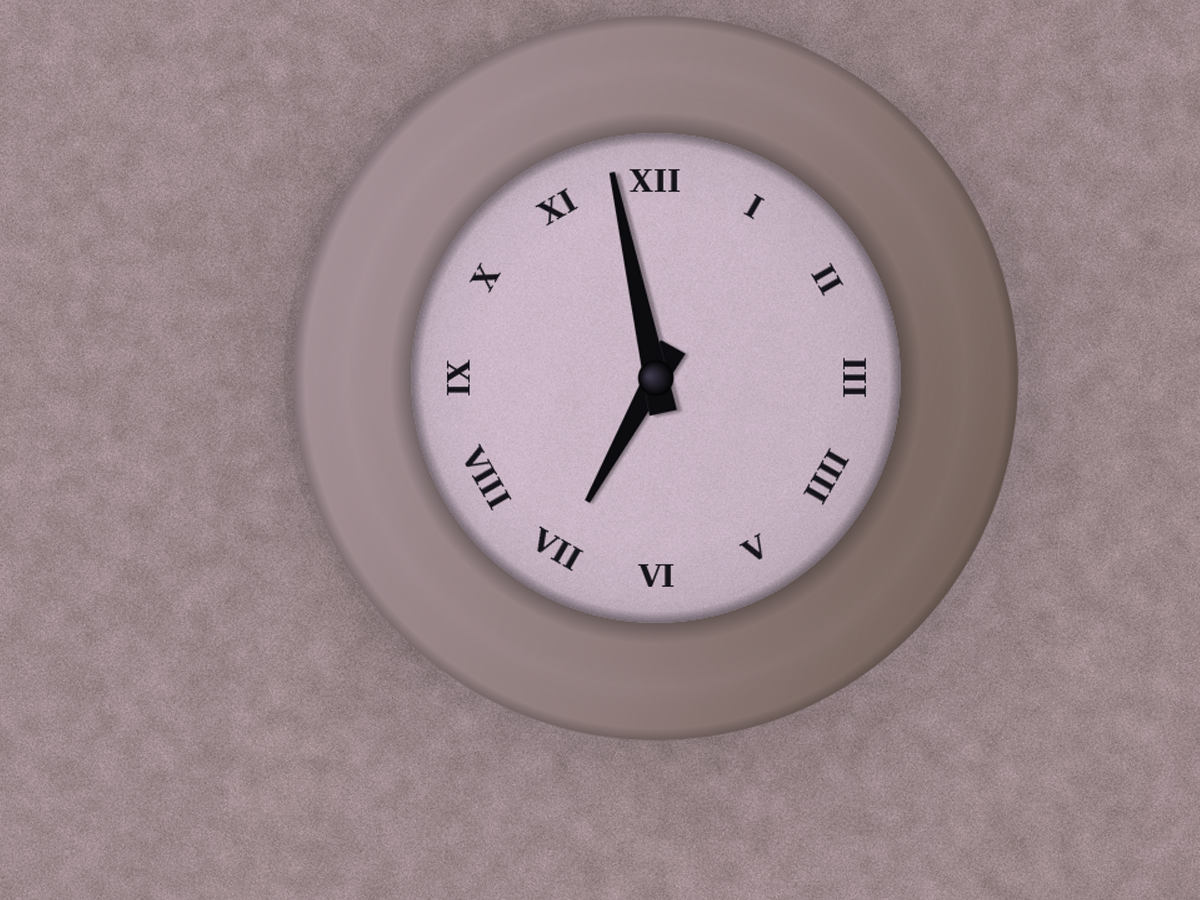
{"hour": 6, "minute": 58}
